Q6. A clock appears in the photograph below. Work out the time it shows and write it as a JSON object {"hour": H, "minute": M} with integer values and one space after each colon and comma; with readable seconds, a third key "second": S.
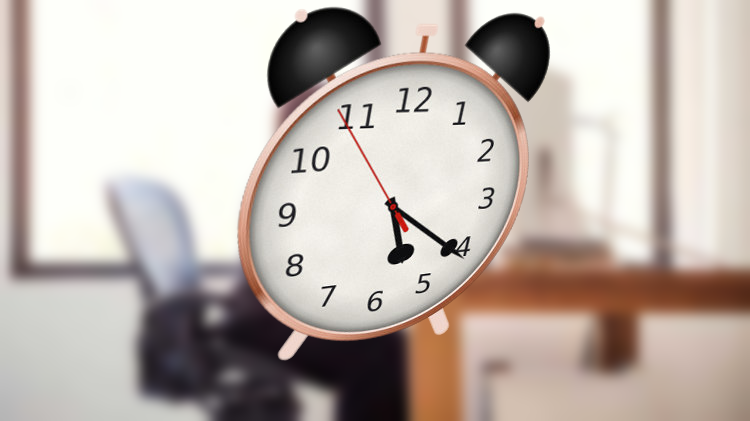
{"hour": 5, "minute": 20, "second": 54}
